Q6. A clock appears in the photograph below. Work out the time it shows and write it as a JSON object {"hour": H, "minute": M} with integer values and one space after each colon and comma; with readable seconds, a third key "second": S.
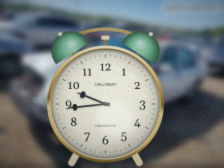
{"hour": 9, "minute": 44}
